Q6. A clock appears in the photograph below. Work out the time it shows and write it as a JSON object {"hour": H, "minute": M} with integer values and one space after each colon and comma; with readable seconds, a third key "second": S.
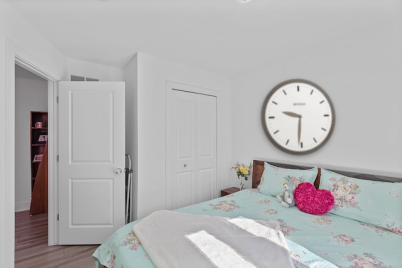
{"hour": 9, "minute": 31}
